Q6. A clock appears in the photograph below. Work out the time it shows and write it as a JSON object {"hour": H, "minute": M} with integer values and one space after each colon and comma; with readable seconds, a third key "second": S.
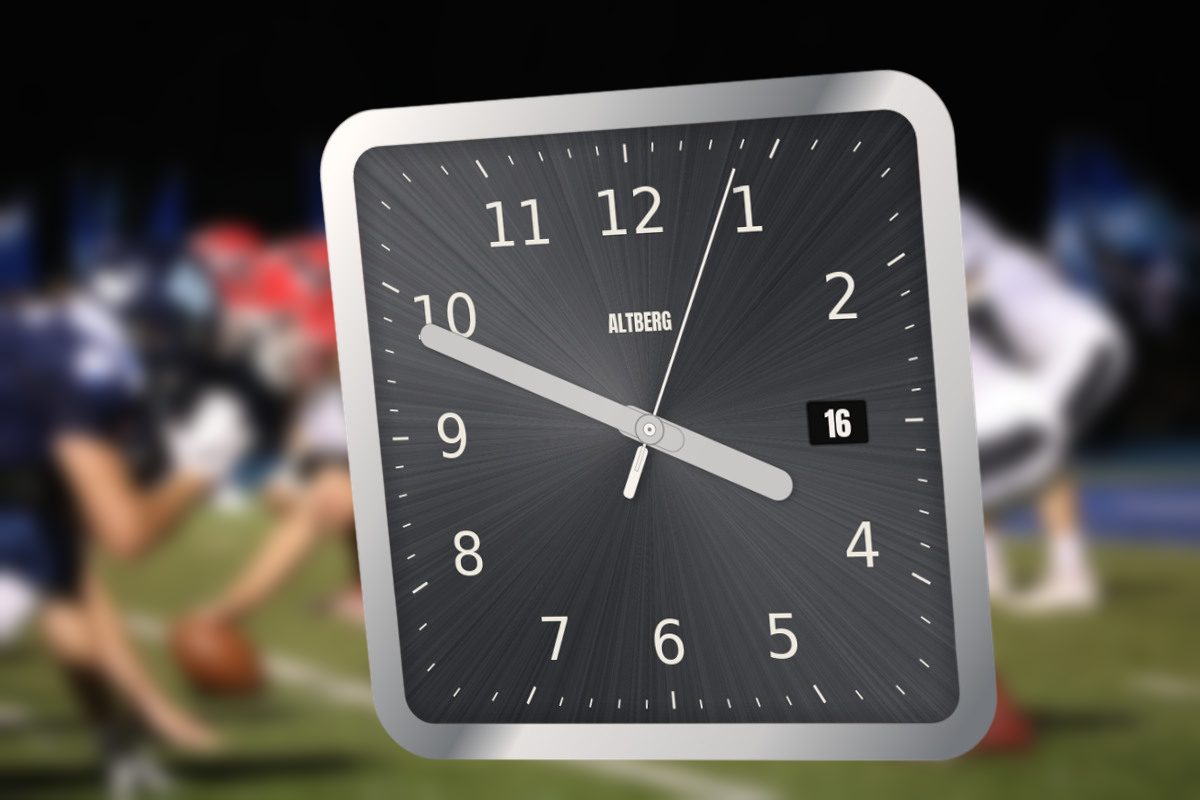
{"hour": 3, "minute": 49, "second": 4}
